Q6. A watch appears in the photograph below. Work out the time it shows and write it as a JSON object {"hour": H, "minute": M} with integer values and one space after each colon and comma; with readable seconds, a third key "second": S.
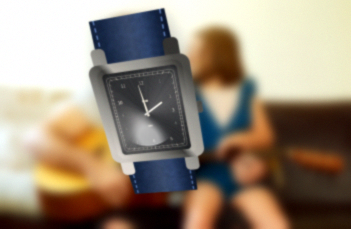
{"hour": 1, "minute": 59}
